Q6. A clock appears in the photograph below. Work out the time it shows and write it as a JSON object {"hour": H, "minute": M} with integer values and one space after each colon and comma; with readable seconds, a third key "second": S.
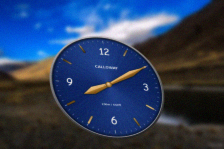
{"hour": 8, "minute": 10}
